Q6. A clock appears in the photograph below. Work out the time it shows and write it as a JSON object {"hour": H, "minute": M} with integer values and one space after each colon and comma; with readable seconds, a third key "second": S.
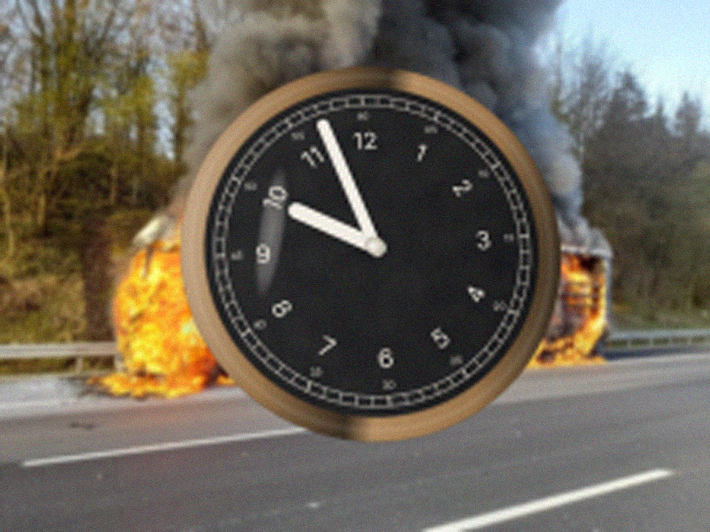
{"hour": 9, "minute": 57}
